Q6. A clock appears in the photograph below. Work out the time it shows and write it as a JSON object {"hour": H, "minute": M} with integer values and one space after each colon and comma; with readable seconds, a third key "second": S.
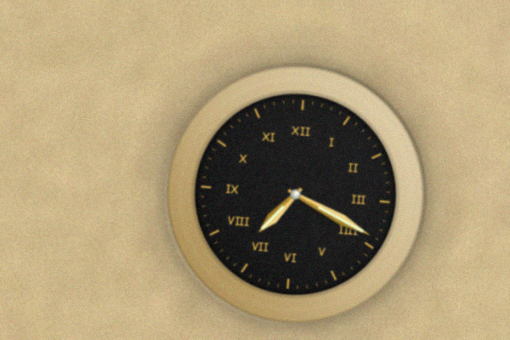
{"hour": 7, "minute": 19}
